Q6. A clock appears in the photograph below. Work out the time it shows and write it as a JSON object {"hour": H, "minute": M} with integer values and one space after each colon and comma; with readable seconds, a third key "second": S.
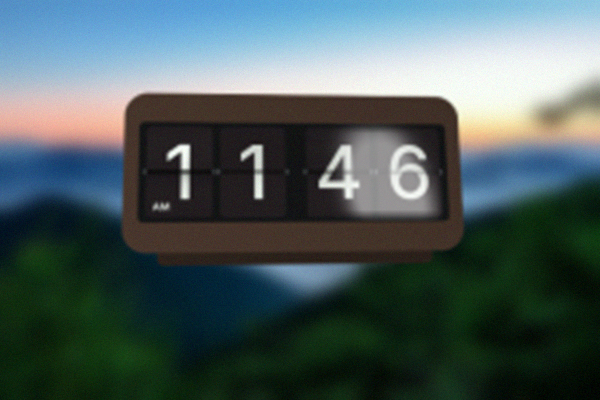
{"hour": 11, "minute": 46}
